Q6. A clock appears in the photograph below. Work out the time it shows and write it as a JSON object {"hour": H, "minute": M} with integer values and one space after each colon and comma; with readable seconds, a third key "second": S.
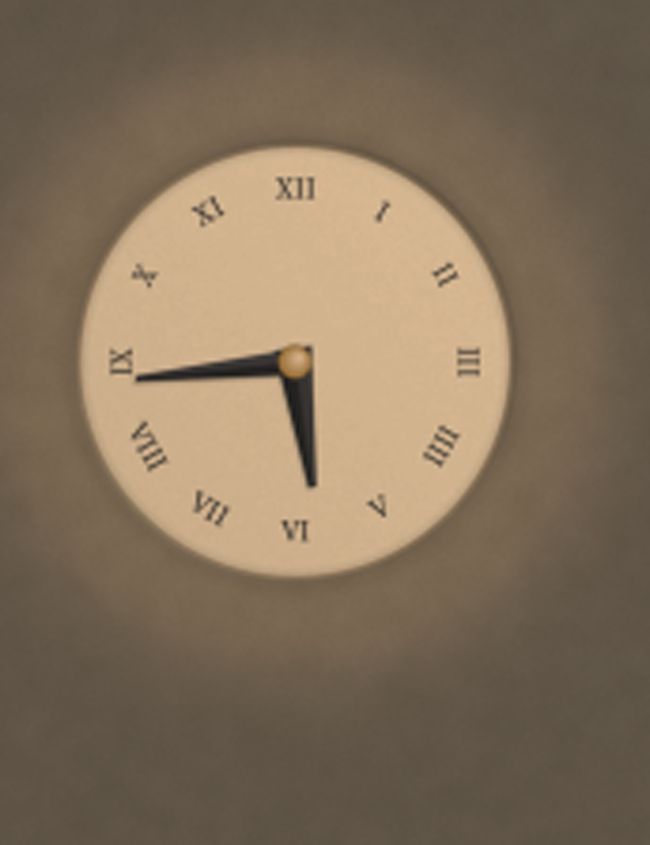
{"hour": 5, "minute": 44}
